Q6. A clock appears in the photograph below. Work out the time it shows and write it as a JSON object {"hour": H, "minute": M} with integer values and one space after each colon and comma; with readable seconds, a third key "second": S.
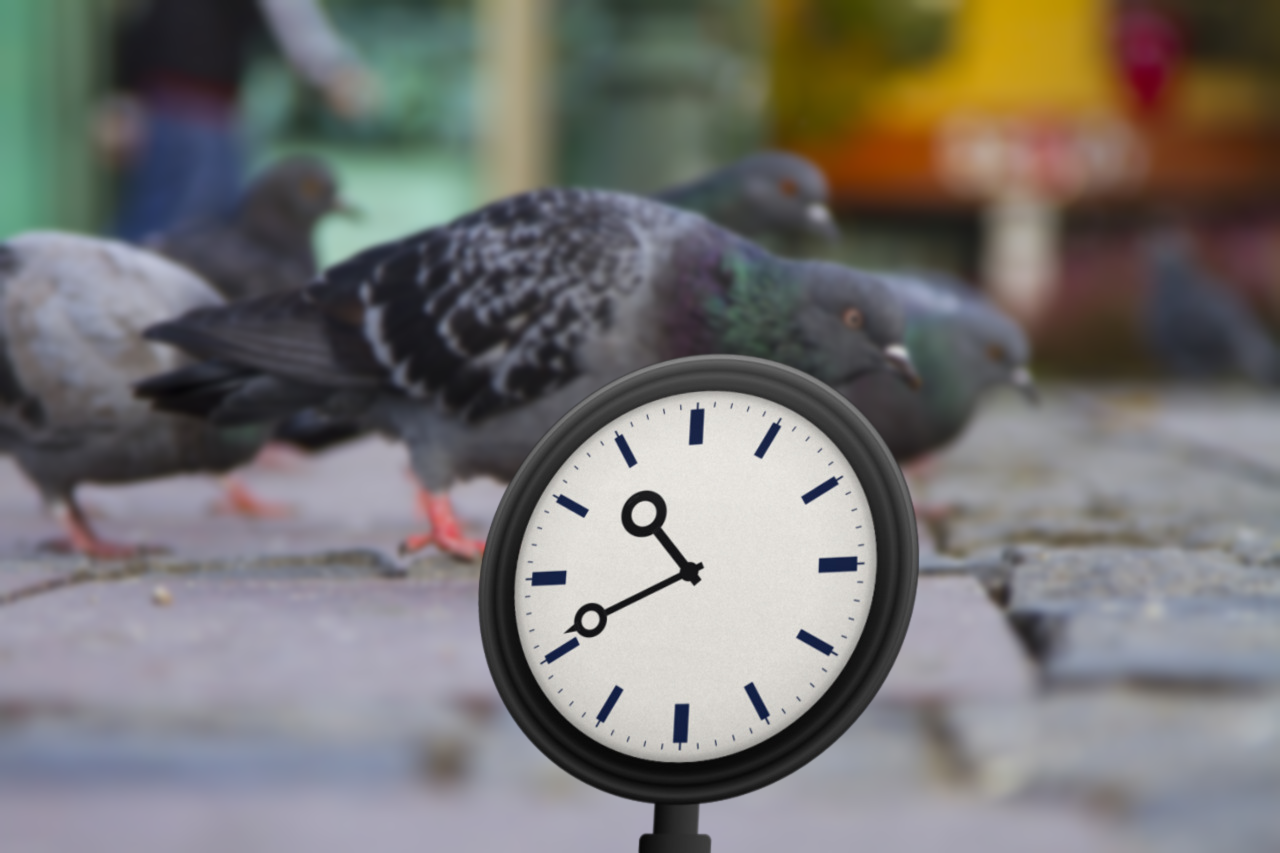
{"hour": 10, "minute": 41}
